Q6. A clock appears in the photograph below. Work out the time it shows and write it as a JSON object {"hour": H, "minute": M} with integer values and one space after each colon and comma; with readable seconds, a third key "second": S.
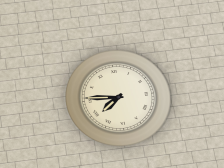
{"hour": 7, "minute": 46}
